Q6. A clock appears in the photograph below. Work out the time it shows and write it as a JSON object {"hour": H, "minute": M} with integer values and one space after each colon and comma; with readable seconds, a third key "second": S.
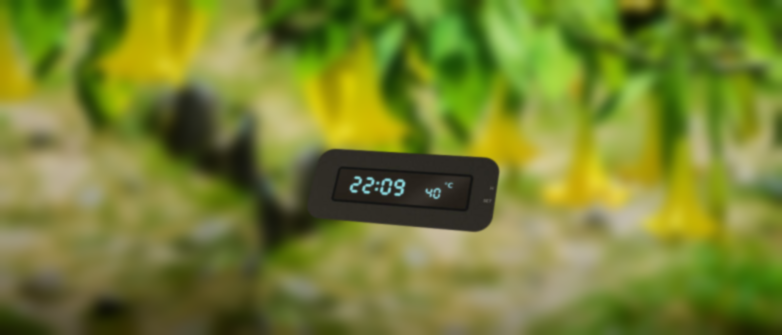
{"hour": 22, "minute": 9}
